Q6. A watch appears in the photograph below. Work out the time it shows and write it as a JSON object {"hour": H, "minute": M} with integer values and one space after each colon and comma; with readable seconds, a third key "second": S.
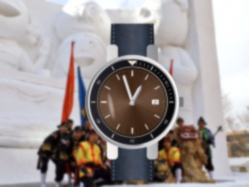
{"hour": 12, "minute": 57}
